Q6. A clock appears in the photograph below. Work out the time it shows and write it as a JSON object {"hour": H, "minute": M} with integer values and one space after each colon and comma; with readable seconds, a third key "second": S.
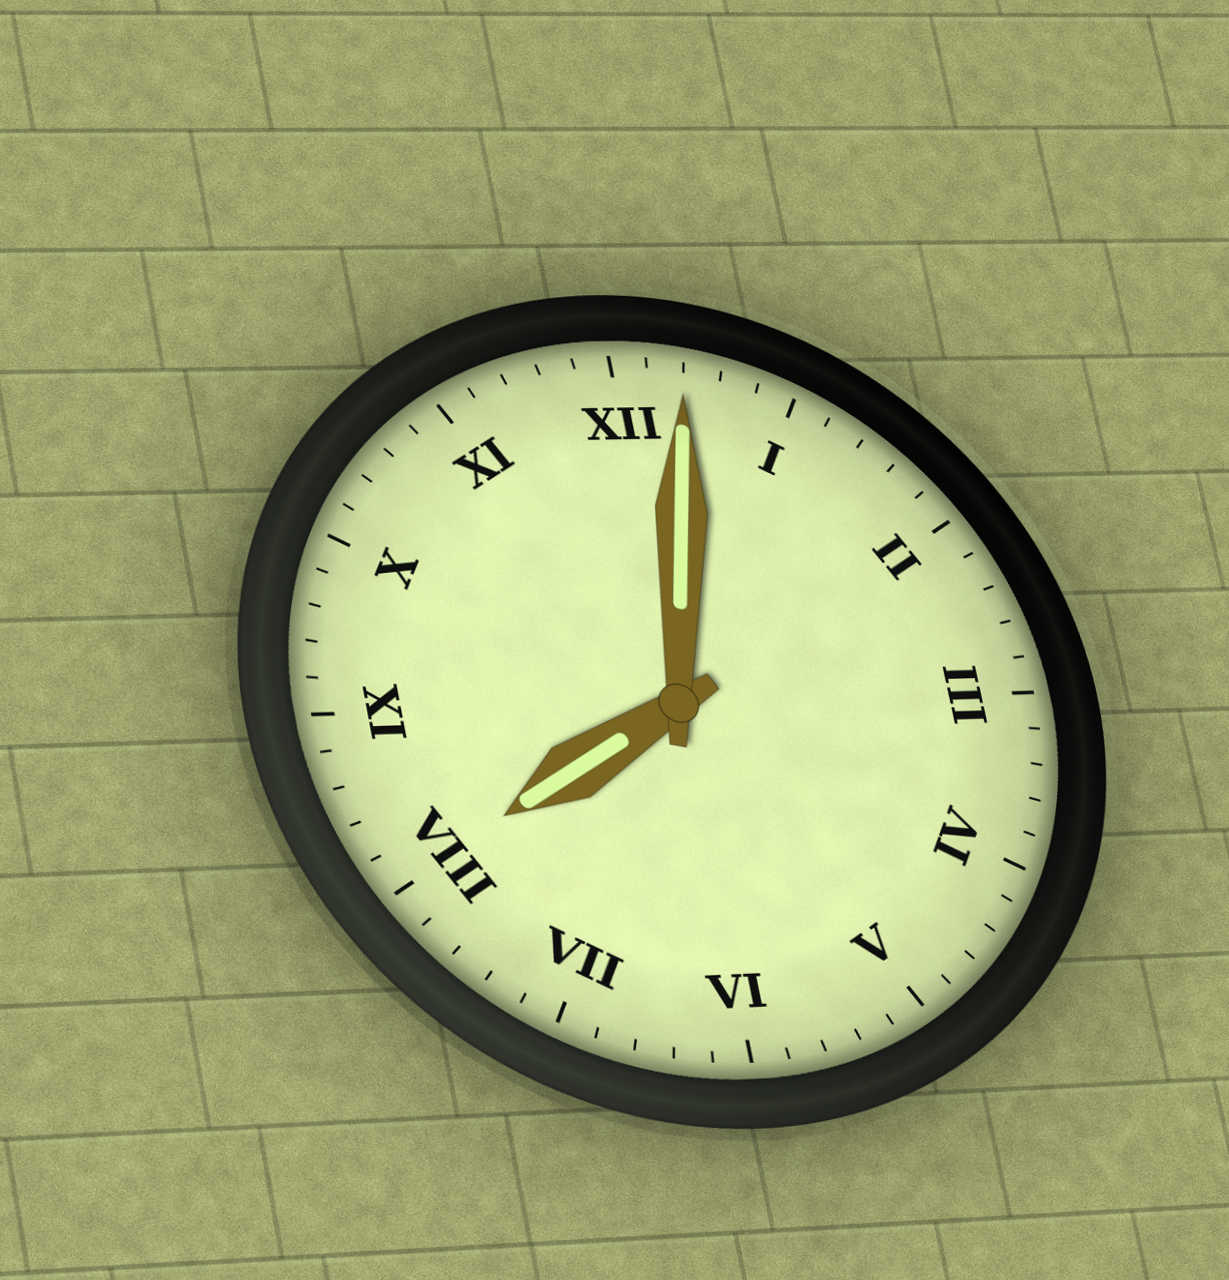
{"hour": 8, "minute": 2}
